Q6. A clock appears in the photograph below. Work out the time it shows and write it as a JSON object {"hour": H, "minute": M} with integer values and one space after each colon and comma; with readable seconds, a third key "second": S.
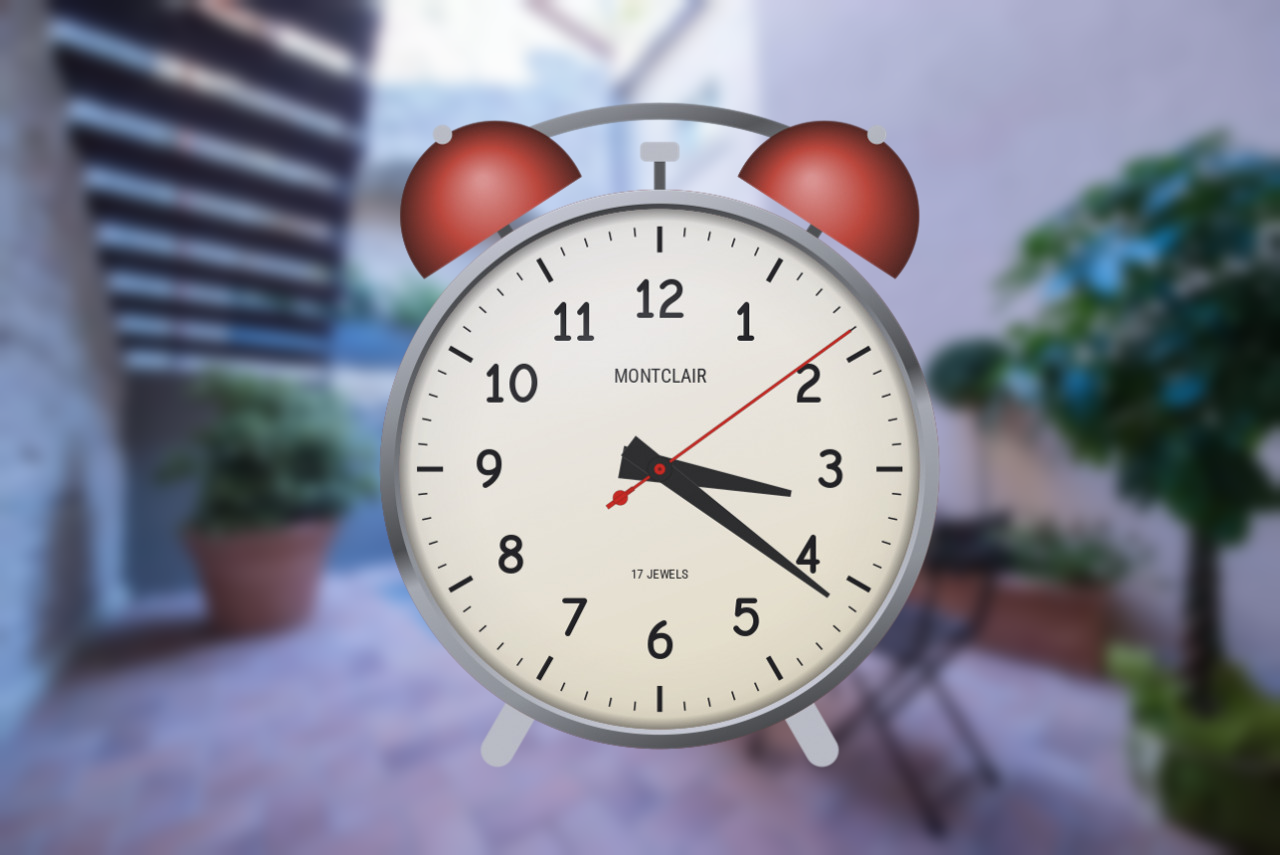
{"hour": 3, "minute": 21, "second": 9}
